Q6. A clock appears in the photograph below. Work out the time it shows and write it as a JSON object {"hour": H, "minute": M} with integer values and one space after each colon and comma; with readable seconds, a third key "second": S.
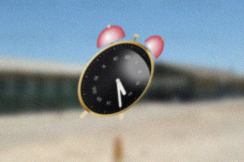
{"hour": 4, "minute": 25}
